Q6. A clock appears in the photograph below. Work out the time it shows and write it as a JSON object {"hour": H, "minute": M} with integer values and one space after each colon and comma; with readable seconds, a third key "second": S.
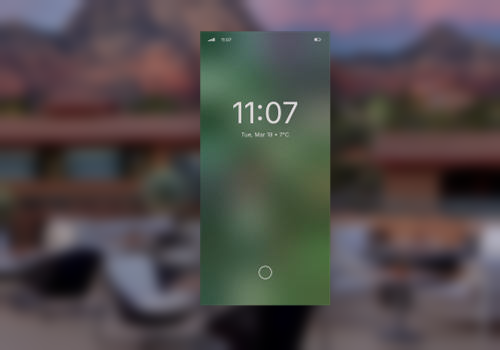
{"hour": 11, "minute": 7}
